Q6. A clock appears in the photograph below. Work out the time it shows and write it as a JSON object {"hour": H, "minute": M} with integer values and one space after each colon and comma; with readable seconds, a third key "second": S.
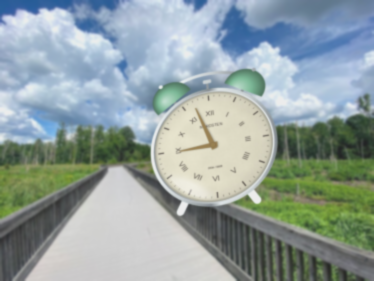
{"hour": 8, "minute": 57}
